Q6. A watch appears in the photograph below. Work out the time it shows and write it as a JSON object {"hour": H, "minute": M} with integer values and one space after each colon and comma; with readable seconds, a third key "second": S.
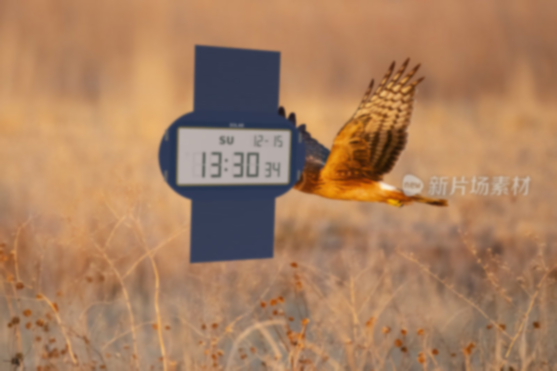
{"hour": 13, "minute": 30, "second": 34}
